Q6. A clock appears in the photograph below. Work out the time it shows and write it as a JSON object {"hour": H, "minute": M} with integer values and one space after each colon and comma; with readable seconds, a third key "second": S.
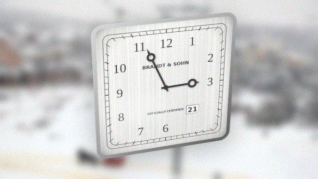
{"hour": 2, "minute": 56}
